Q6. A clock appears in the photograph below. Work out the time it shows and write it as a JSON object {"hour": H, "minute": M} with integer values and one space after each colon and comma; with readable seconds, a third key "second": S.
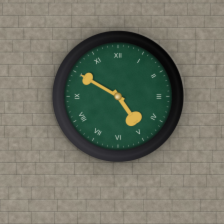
{"hour": 4, "minute": 50}
